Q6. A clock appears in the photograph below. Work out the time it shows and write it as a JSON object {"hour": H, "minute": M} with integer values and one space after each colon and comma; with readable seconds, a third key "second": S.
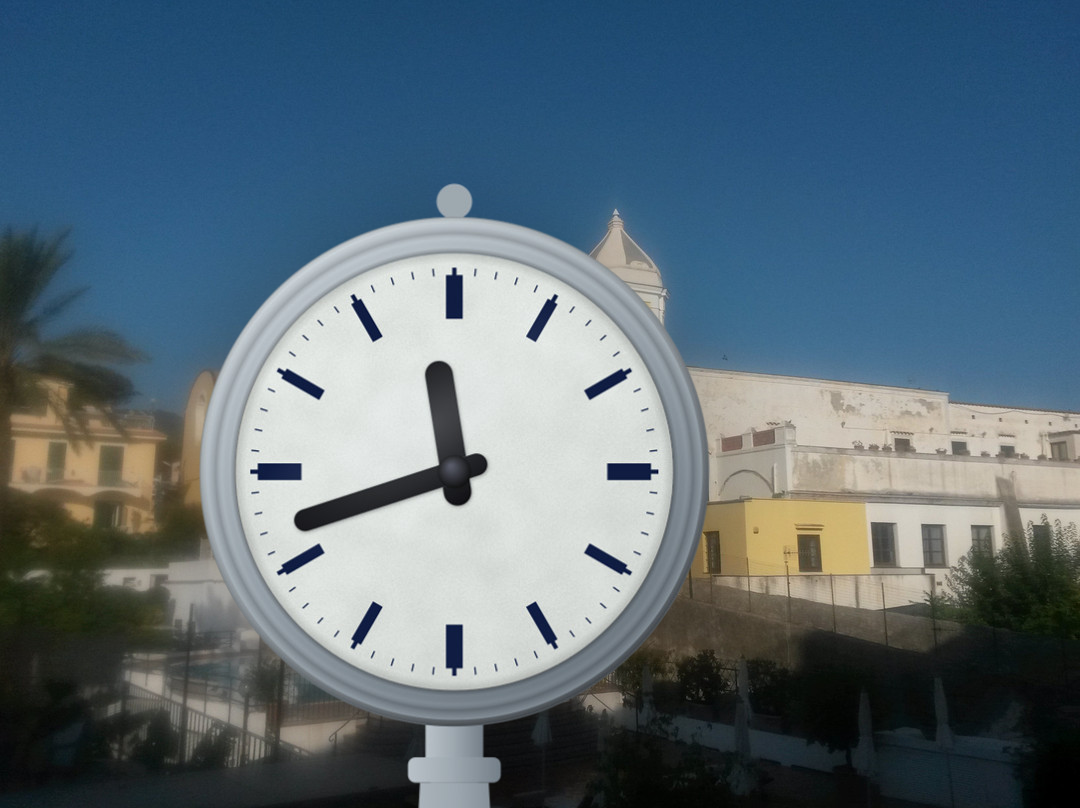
{"hour": 11, "minute": 42}
